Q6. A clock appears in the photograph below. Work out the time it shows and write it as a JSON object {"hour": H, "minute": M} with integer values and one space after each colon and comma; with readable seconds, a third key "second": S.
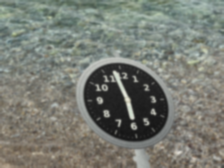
{"hour": 5, "minute": 58}
